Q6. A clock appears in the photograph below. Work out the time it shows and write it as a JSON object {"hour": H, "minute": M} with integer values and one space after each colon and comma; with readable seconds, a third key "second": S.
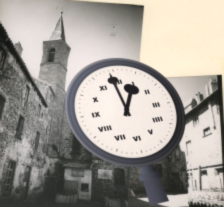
{"hour": 12, "minute": 59}
